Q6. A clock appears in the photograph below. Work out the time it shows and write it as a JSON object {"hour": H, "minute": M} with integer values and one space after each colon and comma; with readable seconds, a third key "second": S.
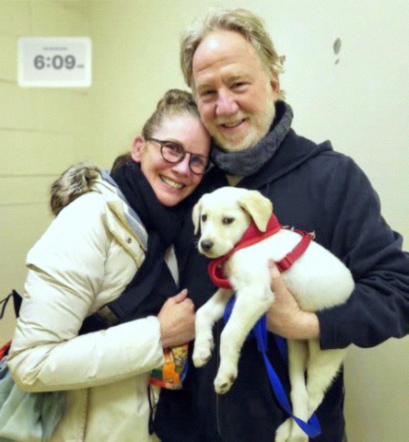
{"hour": 6, "minute": 9}
